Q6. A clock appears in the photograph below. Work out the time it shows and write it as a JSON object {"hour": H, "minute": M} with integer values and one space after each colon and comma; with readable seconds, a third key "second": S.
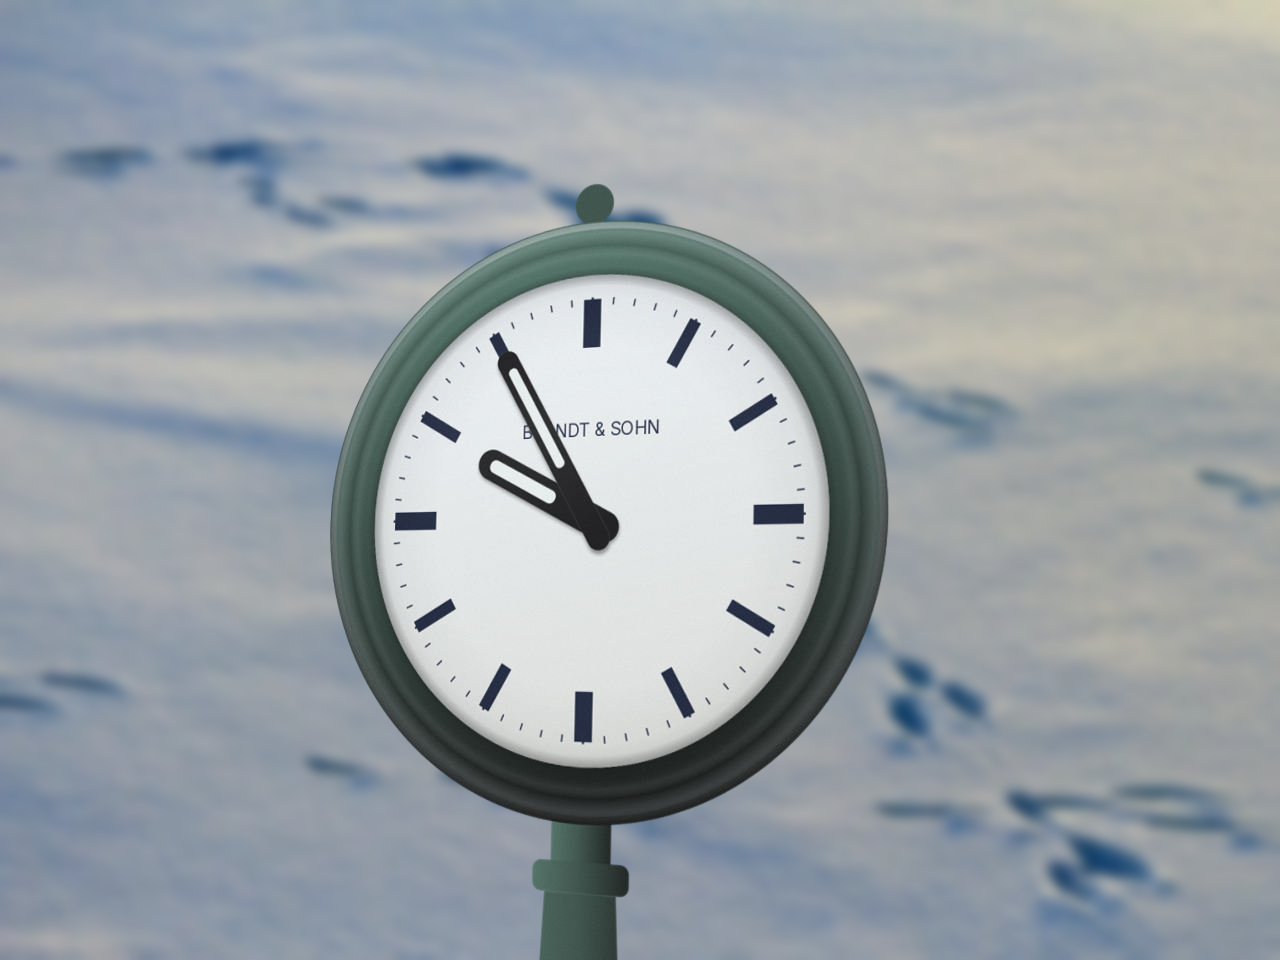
{"hour": 9, "minute": 55}
